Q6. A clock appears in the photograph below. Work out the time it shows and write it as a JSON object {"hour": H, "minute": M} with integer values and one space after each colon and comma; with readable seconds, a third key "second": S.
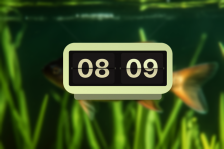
{"hour": 8, "minute": 9}
